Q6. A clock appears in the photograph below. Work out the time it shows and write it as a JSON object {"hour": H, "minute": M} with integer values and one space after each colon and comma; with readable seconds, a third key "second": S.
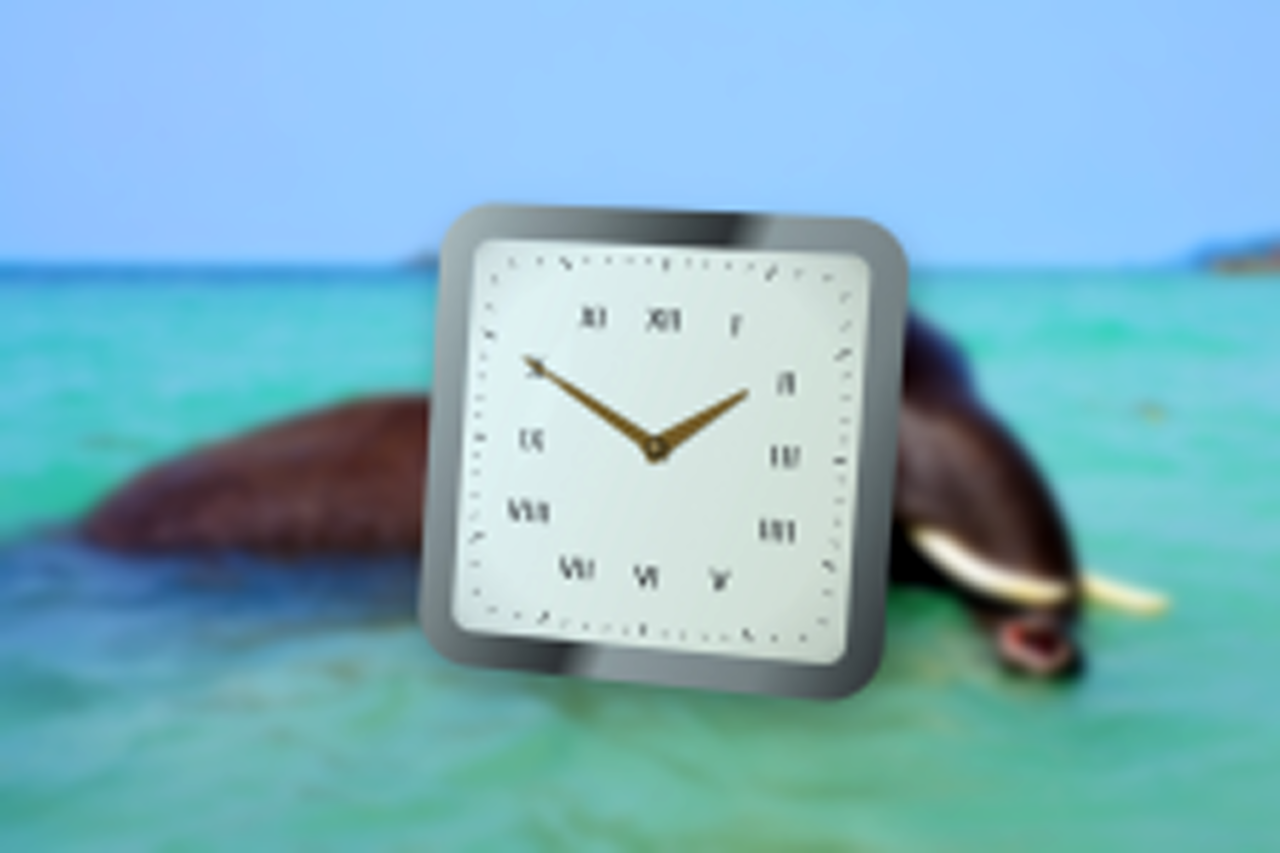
{"hour": 1, "minute": 50}
